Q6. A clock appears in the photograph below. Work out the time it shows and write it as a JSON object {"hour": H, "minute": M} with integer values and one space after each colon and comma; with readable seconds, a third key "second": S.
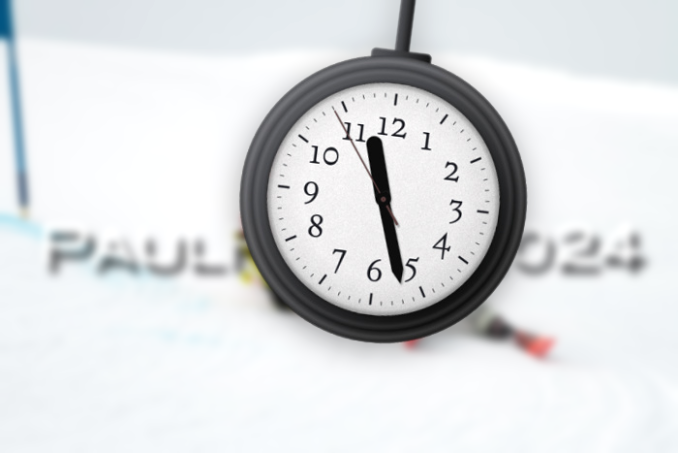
{"hour": 11, "minute": 26, "second": 54}
